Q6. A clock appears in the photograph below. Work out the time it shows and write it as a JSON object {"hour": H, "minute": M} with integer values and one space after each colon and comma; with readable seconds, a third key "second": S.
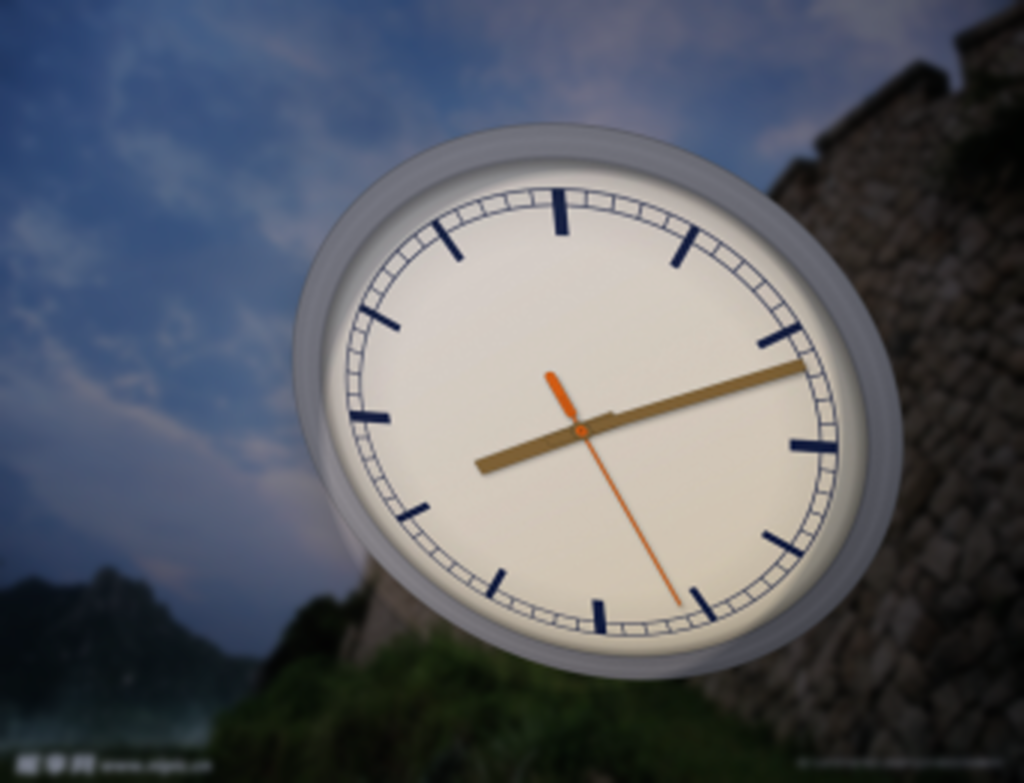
{"hour": 8, "minute": 11, "second": 26}
